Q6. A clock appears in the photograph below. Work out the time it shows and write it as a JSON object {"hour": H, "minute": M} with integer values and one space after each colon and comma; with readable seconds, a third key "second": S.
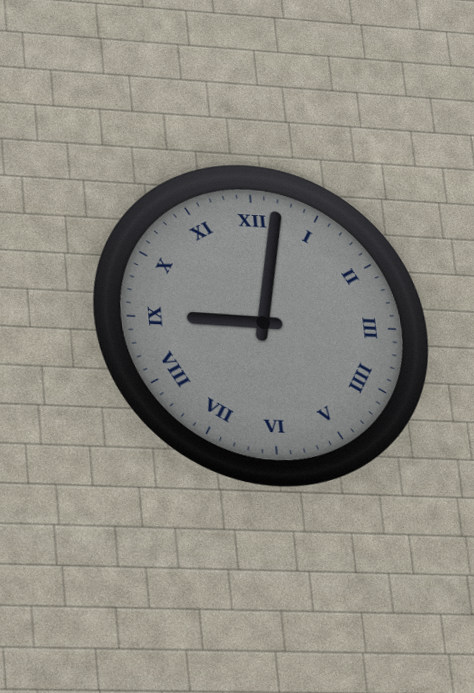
{"hour": 9, "minute": 2}
